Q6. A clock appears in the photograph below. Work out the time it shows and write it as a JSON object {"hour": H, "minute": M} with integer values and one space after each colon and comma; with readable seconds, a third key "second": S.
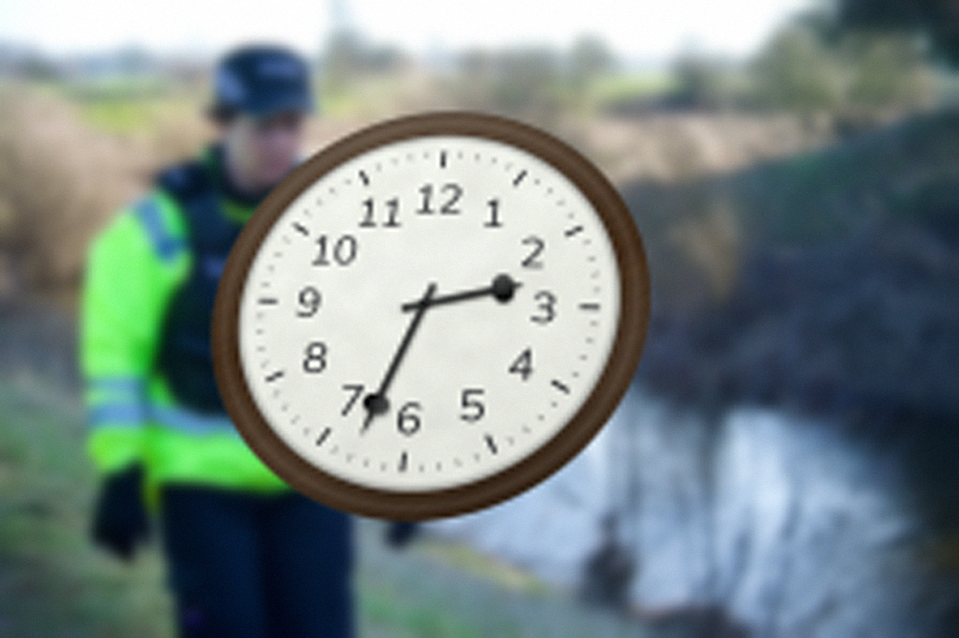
{"hour": 2, "minute": 33}
